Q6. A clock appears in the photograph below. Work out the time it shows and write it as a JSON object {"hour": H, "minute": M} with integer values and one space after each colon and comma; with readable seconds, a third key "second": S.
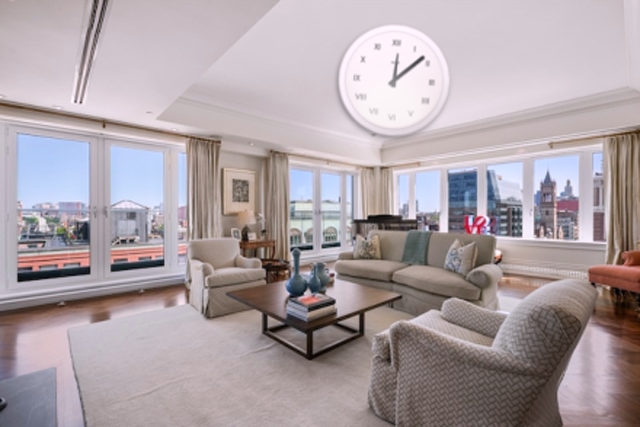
{"hour": 12, "minute": 8}
